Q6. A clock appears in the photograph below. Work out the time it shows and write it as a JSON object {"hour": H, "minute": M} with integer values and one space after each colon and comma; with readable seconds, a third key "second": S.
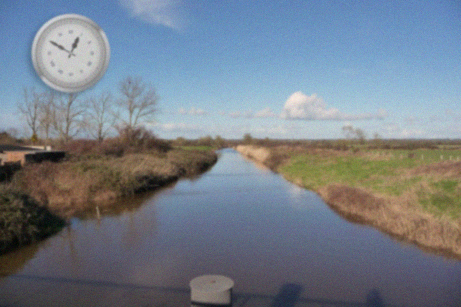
{"hour": 12, "minute": 50}
